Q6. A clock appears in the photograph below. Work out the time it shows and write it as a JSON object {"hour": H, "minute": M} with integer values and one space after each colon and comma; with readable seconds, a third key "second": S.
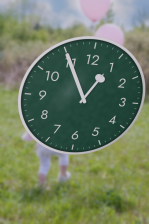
{"hour": 12, "minute": 55}
